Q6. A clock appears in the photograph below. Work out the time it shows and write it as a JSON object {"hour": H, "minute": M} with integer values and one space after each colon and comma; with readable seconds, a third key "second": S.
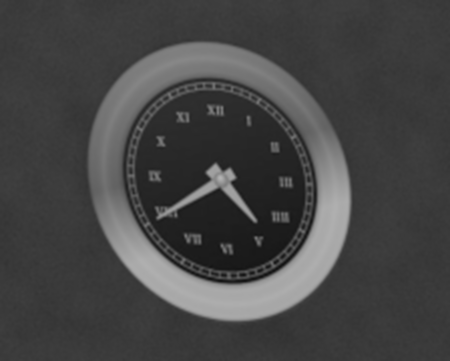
{"hour": 4, "minute": 40}
